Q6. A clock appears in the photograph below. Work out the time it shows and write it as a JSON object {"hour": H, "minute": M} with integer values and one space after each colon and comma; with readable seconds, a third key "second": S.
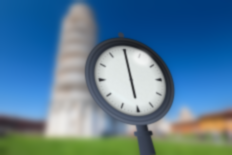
{"hour": 6, "minute": 0}
